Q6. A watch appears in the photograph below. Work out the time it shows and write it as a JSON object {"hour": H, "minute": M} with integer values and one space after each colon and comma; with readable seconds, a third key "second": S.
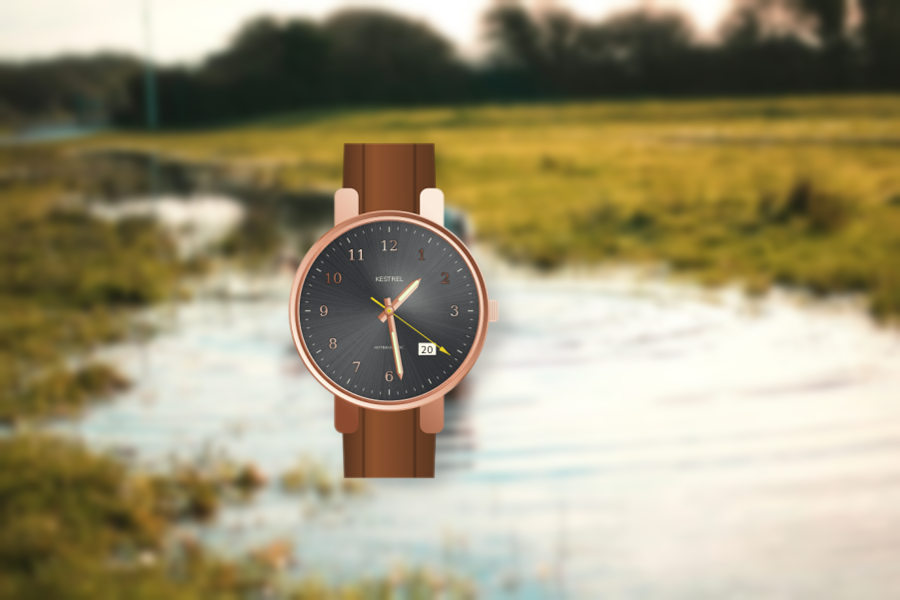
{"hour": 1, "minute": 28, "second": 21}
